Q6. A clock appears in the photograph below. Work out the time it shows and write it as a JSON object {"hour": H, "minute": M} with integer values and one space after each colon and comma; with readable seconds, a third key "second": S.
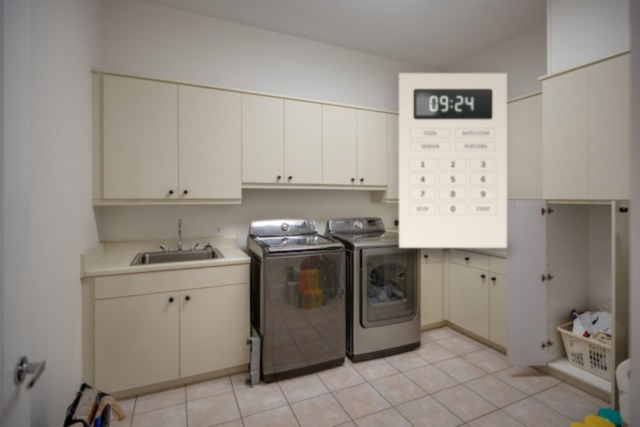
{"hour": 9, "minute": 24}
